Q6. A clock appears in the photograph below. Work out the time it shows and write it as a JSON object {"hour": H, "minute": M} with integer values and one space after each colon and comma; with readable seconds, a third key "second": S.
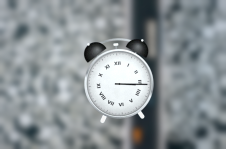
{"hour": 3, "minute": 16}
